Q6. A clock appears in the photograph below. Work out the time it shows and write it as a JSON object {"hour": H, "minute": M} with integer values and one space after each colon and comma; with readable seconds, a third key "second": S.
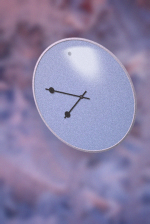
{"hour": 7, "minute": 48}
